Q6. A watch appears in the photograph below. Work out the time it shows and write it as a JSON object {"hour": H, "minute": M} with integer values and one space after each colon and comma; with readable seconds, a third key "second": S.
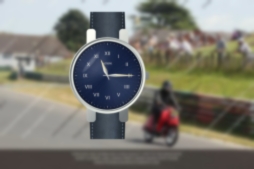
{"hour": 11, "minute": 15}
